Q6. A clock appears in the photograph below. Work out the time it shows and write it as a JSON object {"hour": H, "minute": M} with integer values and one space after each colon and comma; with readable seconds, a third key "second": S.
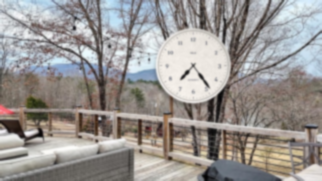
{"hour": 7, "minute": 24}
